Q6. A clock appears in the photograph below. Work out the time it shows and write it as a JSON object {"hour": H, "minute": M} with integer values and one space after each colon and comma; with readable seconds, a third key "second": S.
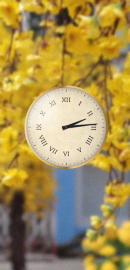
{"hour": 2, "minute": 14}
